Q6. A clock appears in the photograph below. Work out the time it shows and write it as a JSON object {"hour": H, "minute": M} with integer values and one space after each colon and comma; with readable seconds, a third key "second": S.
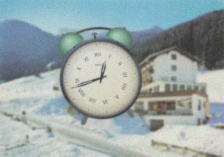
{"hour": 12, "minute": 43}
